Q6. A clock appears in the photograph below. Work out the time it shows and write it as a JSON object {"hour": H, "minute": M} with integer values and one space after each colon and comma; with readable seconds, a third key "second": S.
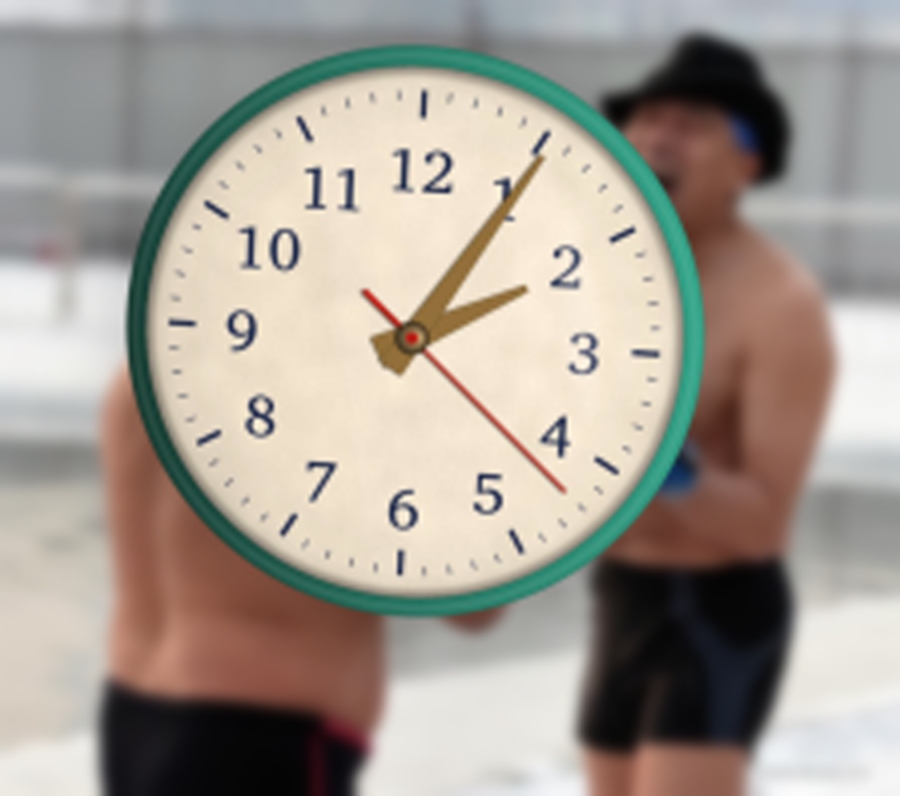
{"hour": 2, "minute": 5, "second": 22}
